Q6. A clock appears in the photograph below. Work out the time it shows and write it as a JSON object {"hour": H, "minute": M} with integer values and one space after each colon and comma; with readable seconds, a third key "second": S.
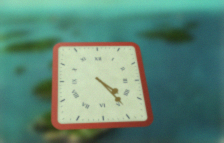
{"hour": 4, "minute": 24}
